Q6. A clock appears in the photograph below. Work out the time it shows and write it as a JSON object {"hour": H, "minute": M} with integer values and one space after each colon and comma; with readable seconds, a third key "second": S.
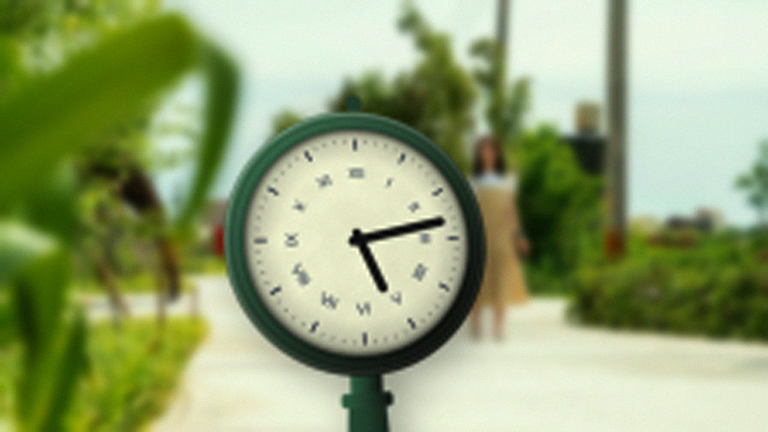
{"hour": 5, "minute": 13}
